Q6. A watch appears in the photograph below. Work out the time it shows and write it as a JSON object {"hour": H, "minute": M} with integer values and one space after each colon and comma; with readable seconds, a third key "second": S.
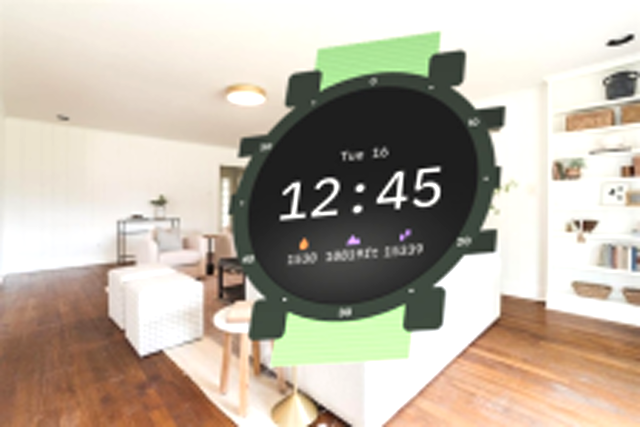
{"hour": 12, "minute": 45}
